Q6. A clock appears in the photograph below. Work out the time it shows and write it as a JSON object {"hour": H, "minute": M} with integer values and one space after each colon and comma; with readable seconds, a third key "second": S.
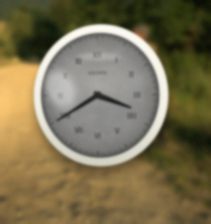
{"hour": 3, "minute": 40}
